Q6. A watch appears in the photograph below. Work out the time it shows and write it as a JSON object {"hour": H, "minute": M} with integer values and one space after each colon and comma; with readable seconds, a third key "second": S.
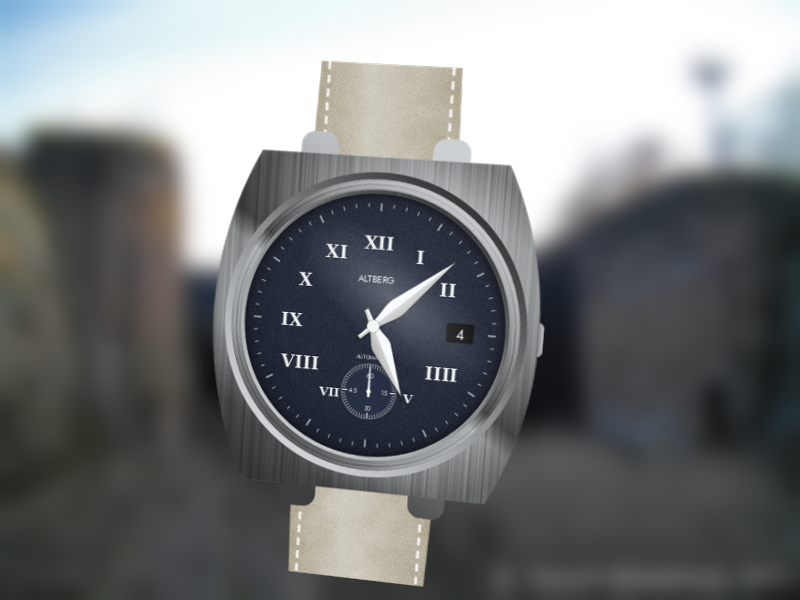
{"hour": 5, "minute": 8}
